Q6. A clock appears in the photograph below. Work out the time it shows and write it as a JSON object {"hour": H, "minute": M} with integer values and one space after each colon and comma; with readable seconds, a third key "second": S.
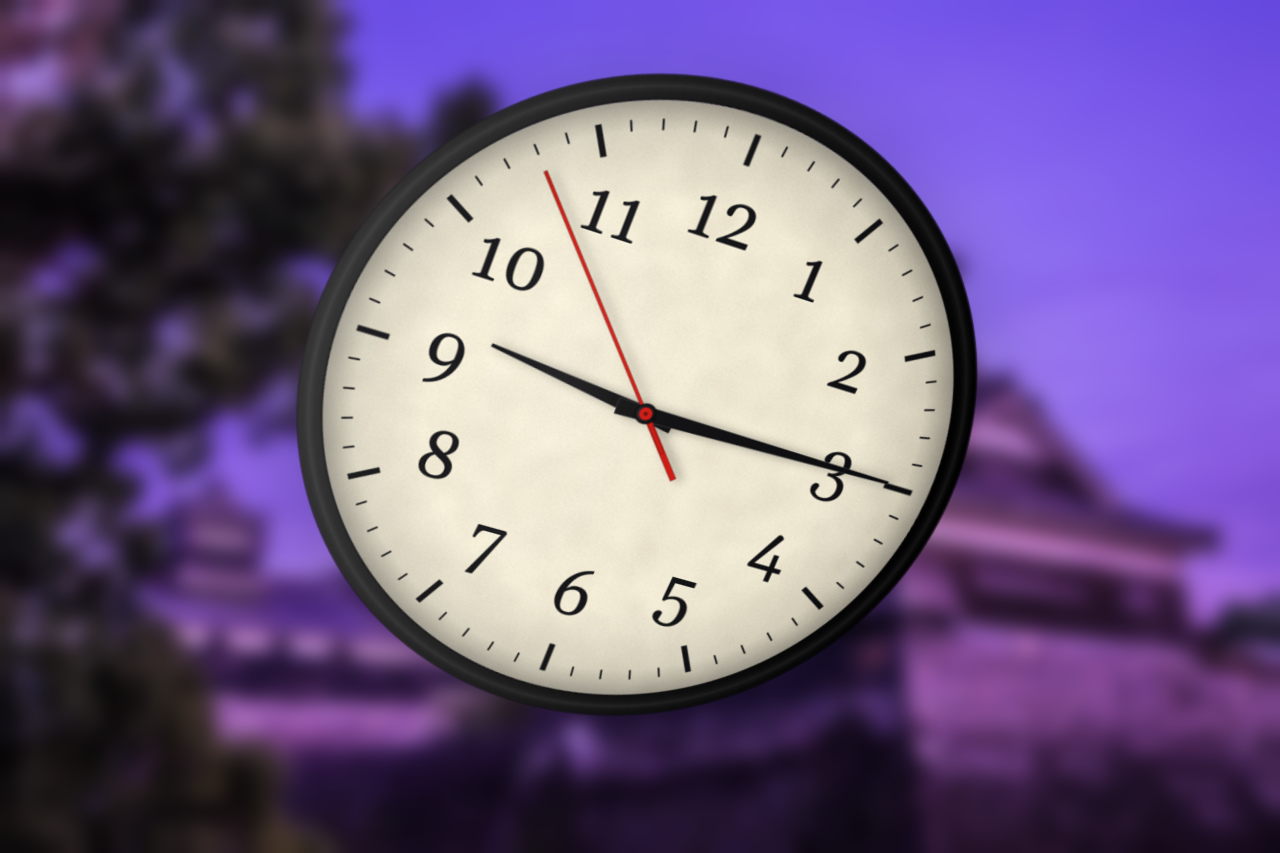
{"hour": 9, "minute": 14, "second": 53}
